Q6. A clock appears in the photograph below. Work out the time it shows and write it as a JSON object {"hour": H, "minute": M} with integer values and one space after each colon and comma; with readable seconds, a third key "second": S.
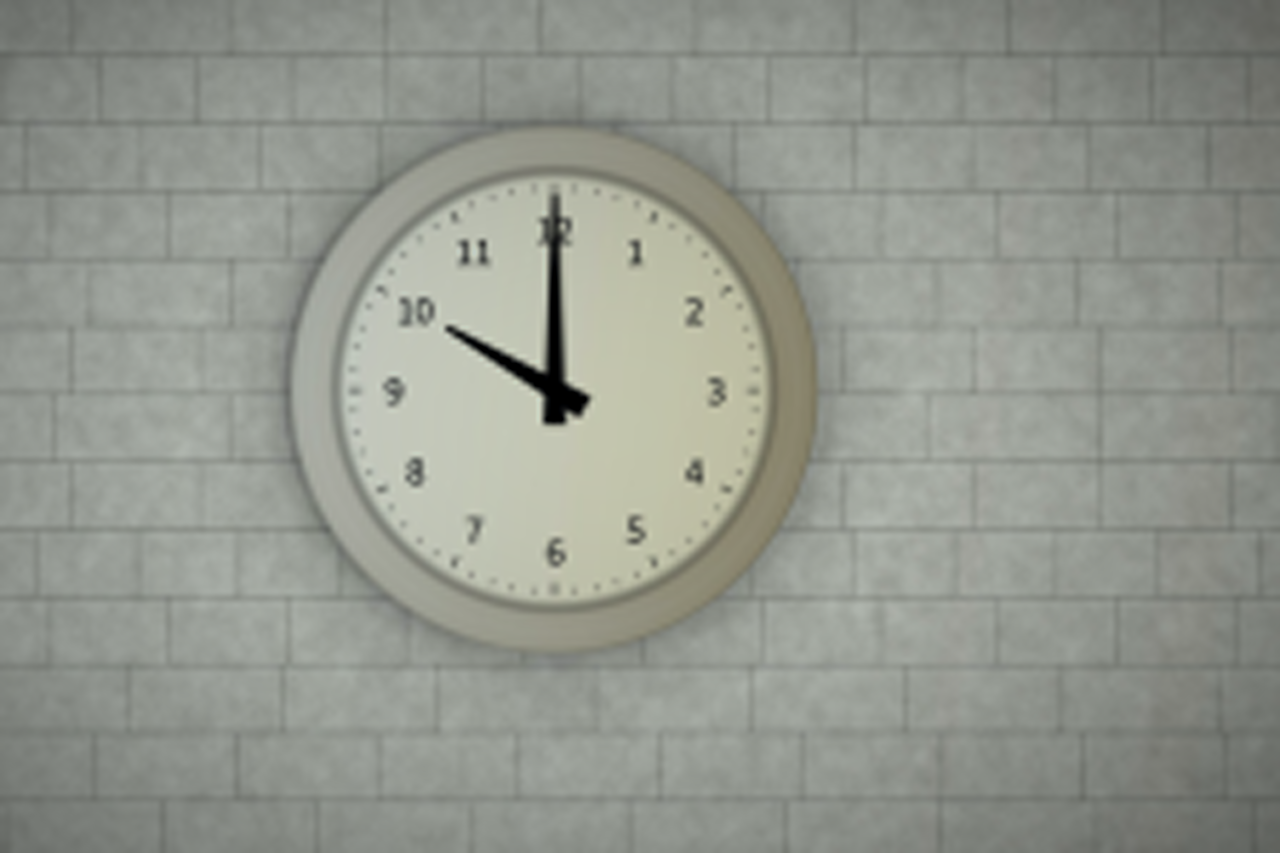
{"hour": 10, "minute": 0}
